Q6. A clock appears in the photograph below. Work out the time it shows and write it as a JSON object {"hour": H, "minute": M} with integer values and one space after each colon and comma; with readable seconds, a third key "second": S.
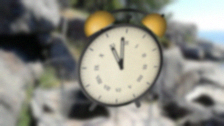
{"hour": 10, "minute": 59}
